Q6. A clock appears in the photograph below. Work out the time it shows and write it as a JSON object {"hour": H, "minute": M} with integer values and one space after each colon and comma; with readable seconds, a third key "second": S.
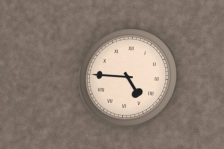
{"hour": 4, "minute": 45}
